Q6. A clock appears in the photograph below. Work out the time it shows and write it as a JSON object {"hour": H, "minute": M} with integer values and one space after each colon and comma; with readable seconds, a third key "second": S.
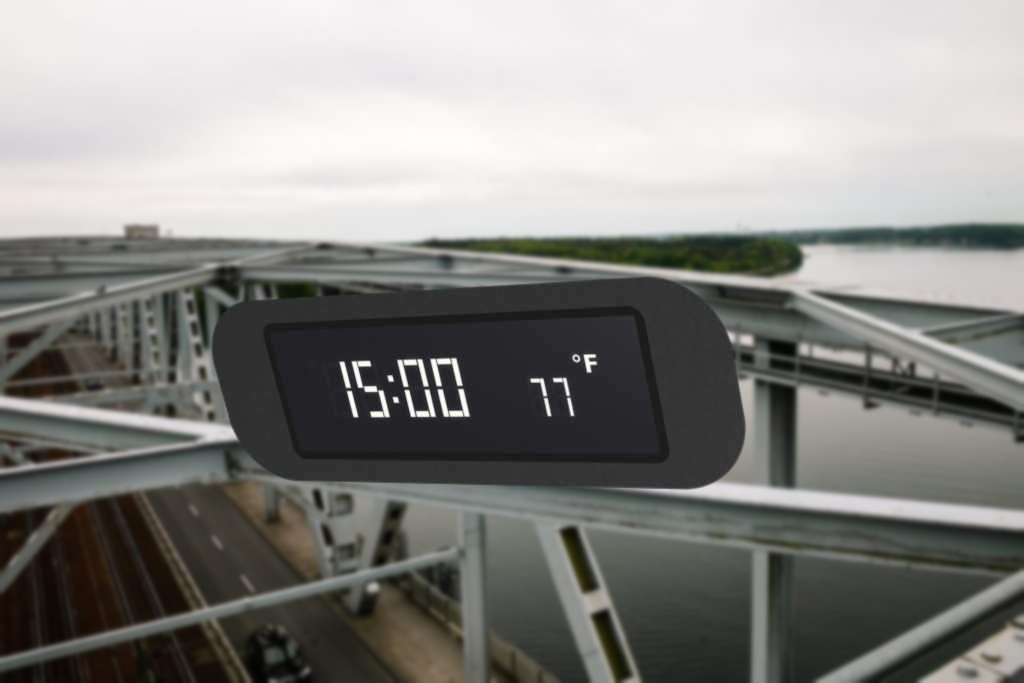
{"hour": 15, "minute": 0}
